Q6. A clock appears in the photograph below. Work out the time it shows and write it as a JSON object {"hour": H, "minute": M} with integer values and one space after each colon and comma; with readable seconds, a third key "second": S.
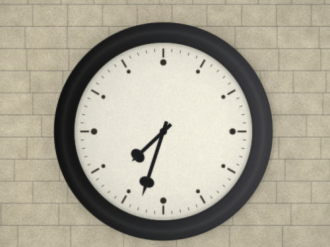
{"hour": 7, "minute": 33}
